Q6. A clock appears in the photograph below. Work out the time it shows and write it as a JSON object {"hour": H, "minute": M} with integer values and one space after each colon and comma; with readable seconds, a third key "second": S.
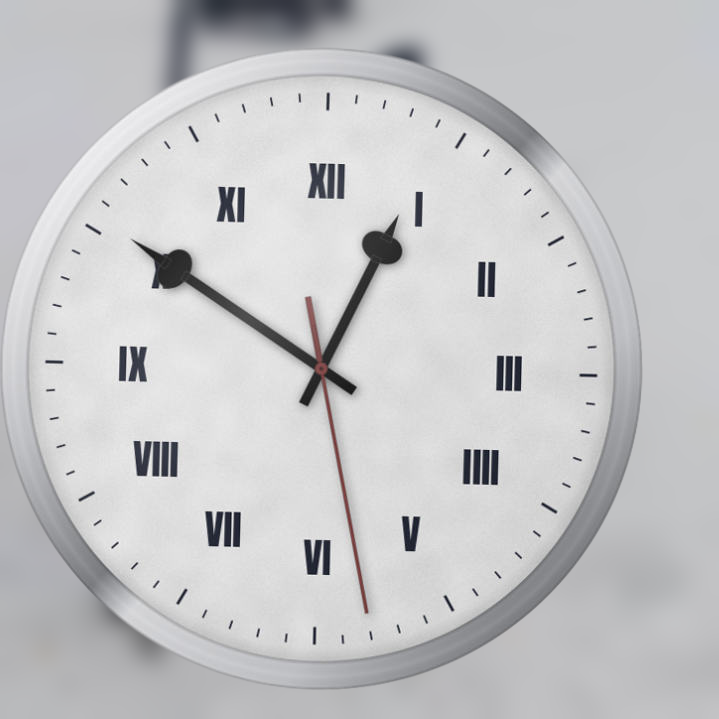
{"hour": 12, "minute": 50, "second": 28}
